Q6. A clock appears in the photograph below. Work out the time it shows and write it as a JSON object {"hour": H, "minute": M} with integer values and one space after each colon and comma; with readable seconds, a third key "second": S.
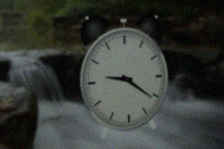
{"hour": 9, "minute": 21}
